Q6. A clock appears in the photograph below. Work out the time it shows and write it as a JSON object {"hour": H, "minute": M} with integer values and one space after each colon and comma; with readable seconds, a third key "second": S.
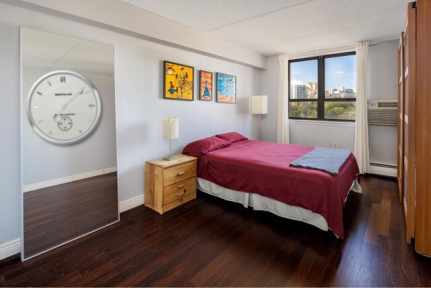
{"hour": 7, "minute": 8}
